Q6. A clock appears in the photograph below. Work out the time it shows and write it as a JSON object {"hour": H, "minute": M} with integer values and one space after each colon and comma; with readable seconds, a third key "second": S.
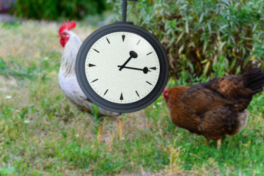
{"hour": 1, "minute": 16}
